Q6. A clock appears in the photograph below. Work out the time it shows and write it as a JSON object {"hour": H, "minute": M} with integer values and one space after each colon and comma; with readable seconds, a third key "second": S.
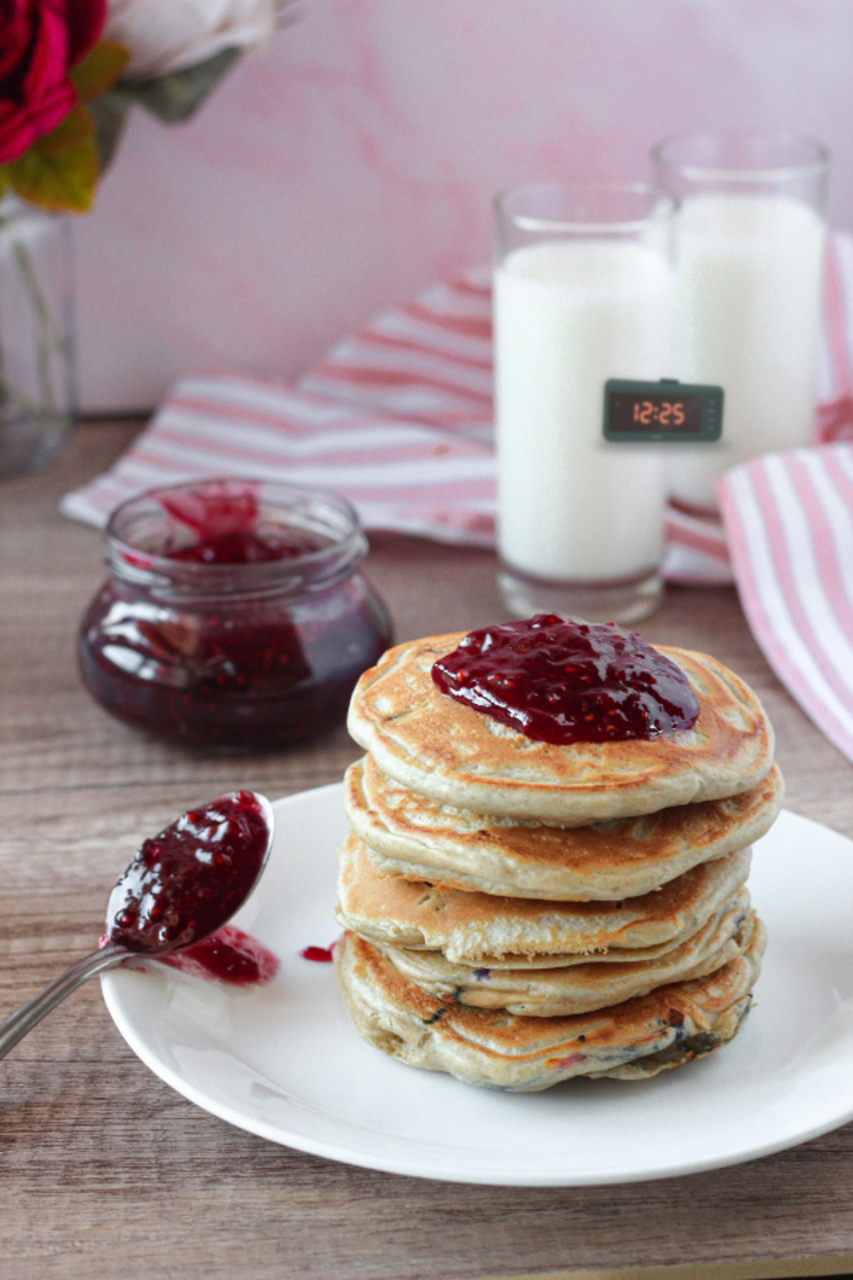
{"hour": 12, "minute": 25}
